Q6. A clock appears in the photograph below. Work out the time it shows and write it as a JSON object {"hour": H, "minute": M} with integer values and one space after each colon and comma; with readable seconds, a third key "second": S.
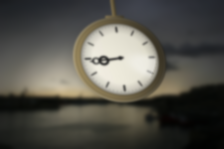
{"hour": 8, "minute": 44}
